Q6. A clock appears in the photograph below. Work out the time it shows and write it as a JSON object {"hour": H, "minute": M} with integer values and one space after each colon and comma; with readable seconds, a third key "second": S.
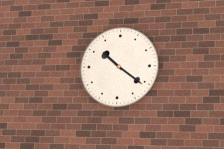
{"hour": 10, "minute": 21}
